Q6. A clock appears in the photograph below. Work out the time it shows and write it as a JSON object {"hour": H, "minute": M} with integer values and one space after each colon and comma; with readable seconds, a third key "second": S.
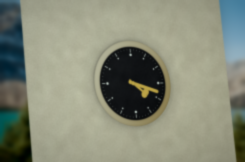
{"hour": 4, "minute": 18}
